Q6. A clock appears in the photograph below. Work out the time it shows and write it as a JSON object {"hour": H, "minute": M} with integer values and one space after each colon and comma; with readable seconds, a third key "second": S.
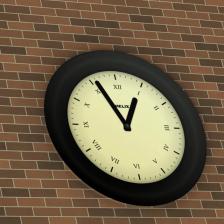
{"hour": 12, "minute": 56}
